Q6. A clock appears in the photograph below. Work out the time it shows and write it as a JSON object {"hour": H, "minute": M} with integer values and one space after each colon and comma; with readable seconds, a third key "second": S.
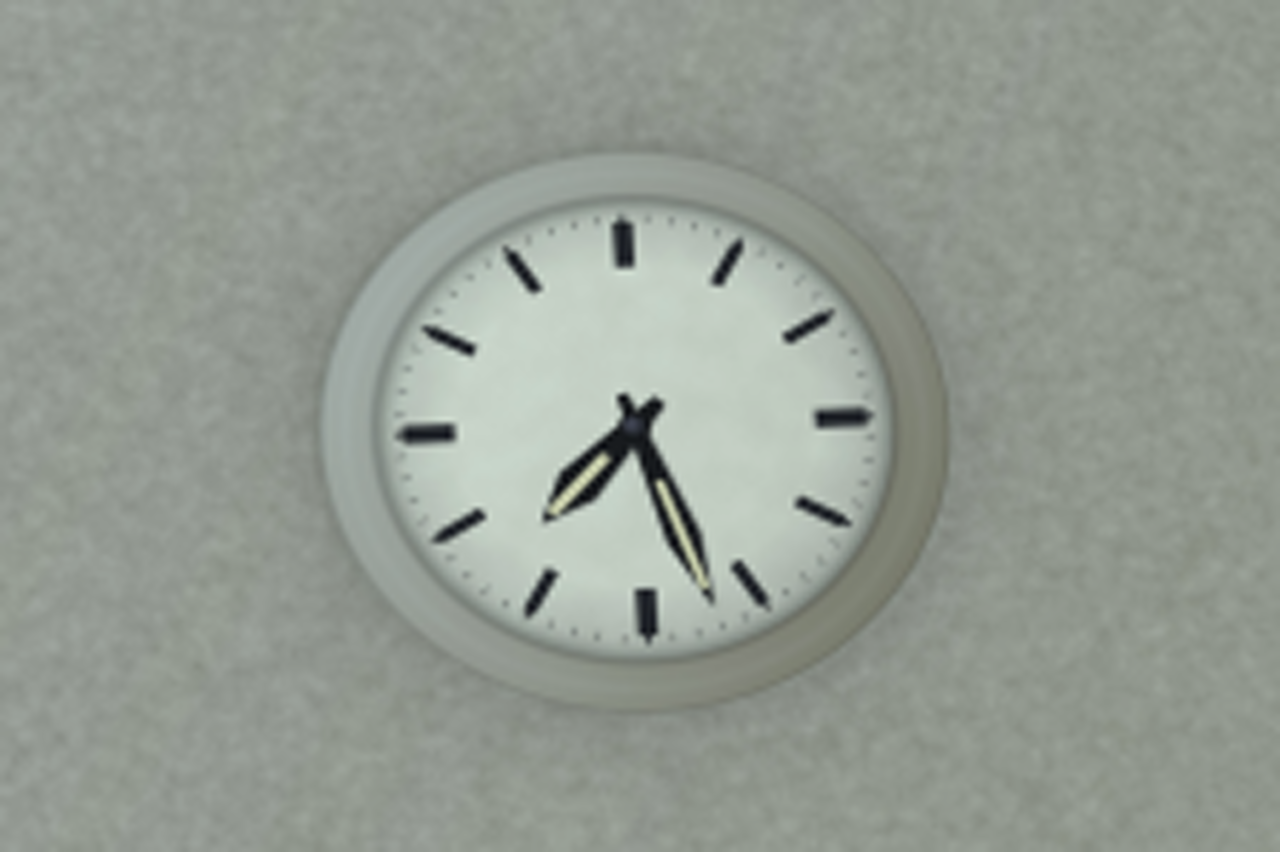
{"hour": 7, "minute": 27}
